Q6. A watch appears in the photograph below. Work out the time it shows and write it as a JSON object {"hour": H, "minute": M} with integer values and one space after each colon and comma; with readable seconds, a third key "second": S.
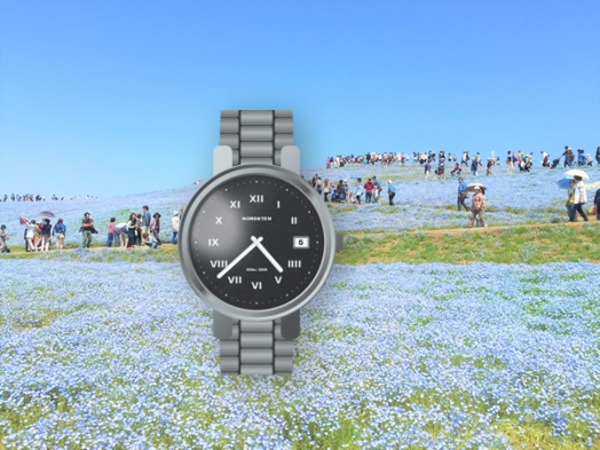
{"hour": 4, "minute": 38}
